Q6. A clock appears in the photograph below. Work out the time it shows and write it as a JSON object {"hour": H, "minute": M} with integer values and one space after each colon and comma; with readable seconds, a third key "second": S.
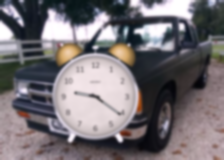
{"hour": 9, "minute": 21}
